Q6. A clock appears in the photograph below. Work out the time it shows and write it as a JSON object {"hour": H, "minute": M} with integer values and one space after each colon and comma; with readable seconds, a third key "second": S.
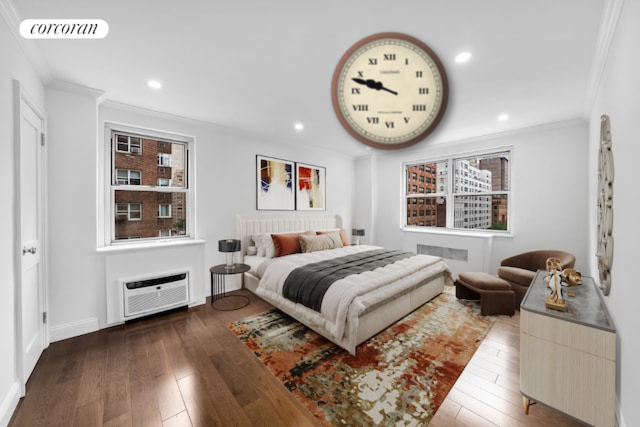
{"hour": 9, "minute": 48}
